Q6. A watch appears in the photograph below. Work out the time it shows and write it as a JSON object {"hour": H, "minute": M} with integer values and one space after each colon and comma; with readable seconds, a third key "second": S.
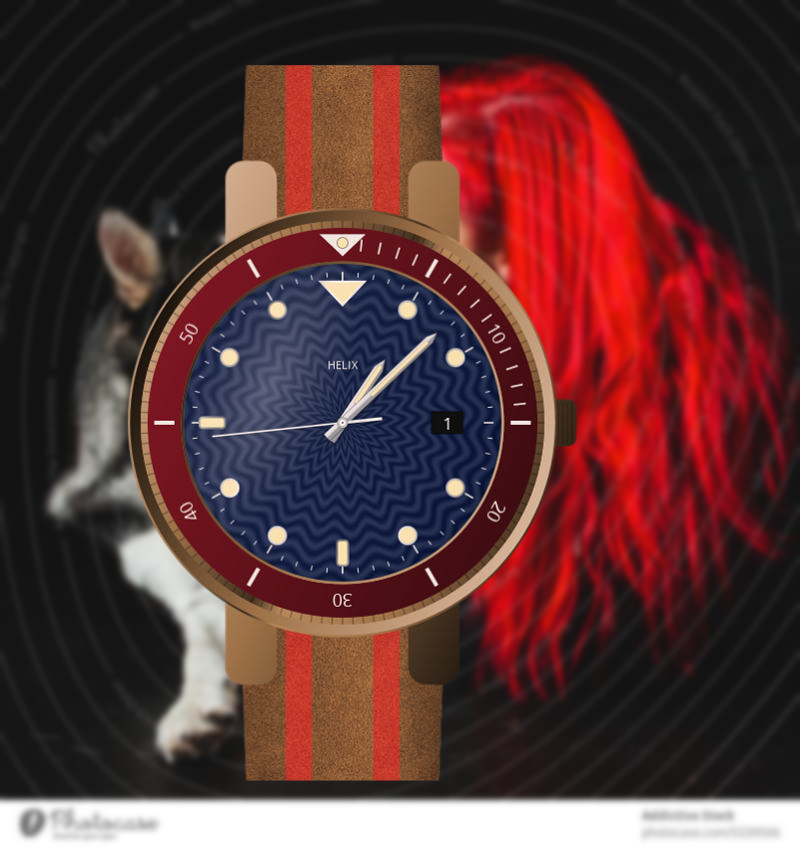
{"hour": 1, "minute": 7, "second": 44}
